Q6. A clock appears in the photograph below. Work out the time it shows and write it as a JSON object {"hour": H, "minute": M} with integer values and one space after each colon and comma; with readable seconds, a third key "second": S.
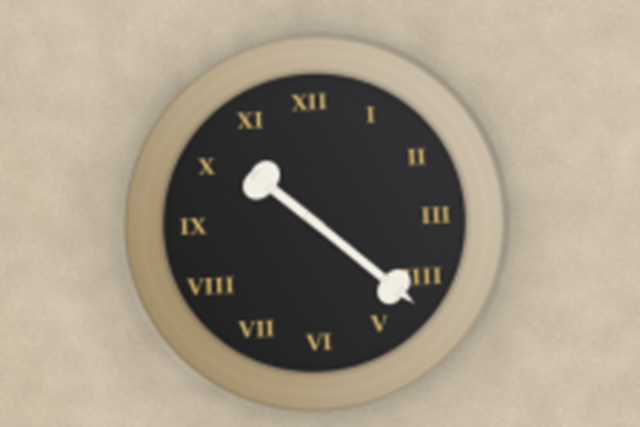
{"hour": 10, "minute": 22}
